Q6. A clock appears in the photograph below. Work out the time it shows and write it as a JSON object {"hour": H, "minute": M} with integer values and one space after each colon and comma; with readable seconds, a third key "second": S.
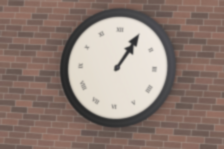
{"hour": 1, "minute": 5}
